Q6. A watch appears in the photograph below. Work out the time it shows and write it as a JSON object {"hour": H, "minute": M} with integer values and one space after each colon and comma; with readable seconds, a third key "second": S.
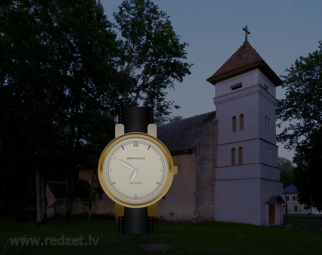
{"hour": 6, "minute": 50}
